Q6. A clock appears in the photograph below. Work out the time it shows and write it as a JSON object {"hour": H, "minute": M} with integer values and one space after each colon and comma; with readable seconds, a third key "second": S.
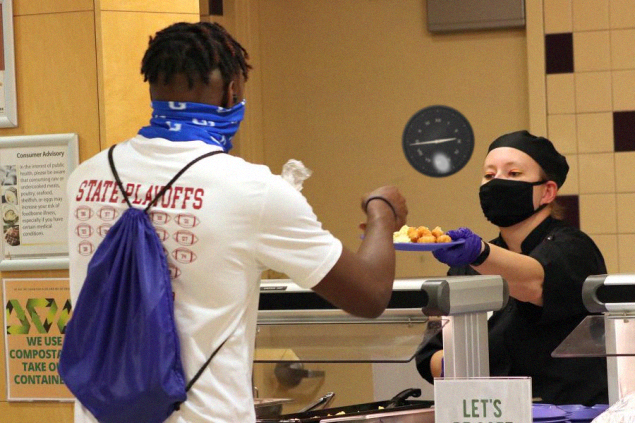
{"hour": 2, "minute": 44}
